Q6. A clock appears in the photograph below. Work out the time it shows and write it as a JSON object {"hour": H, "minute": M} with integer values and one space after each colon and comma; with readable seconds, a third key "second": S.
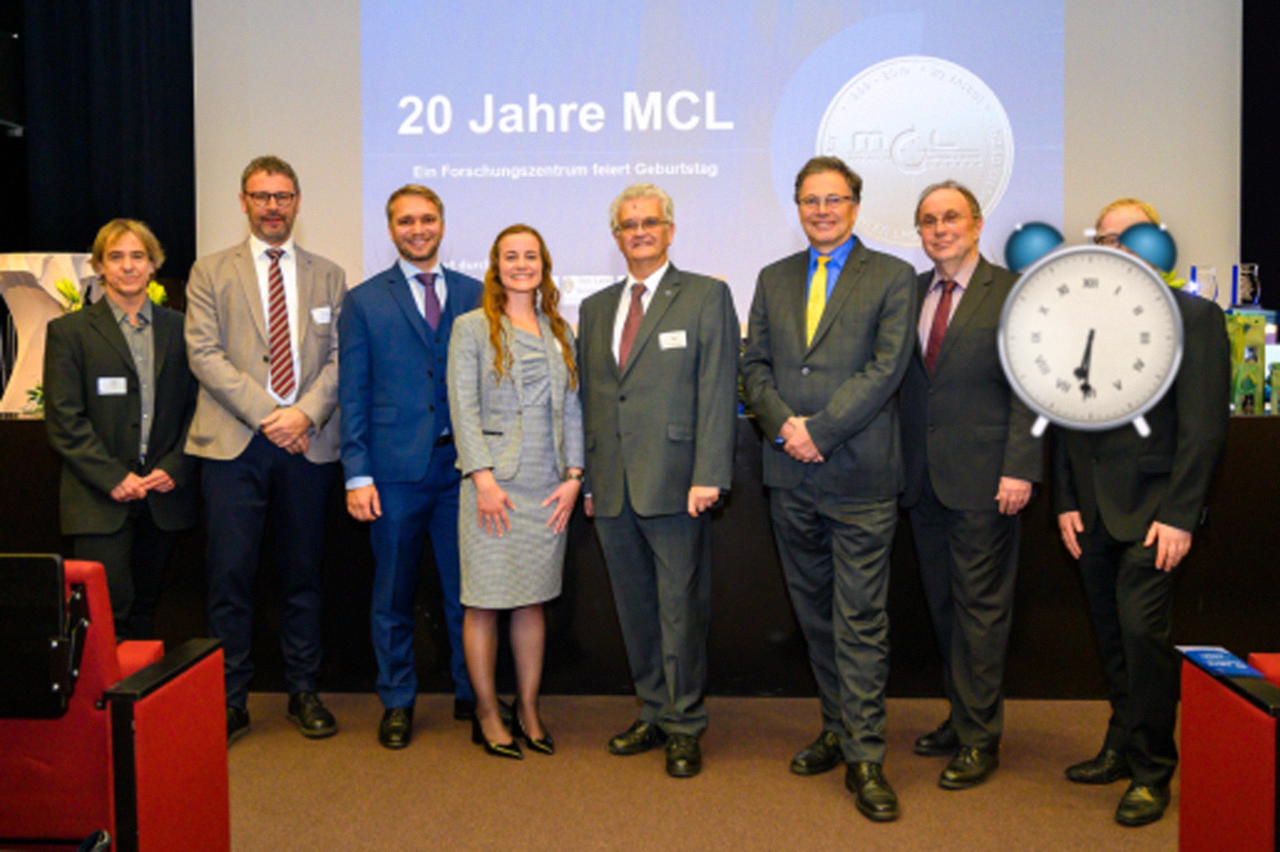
{"hour": 6, "minute": 31}
